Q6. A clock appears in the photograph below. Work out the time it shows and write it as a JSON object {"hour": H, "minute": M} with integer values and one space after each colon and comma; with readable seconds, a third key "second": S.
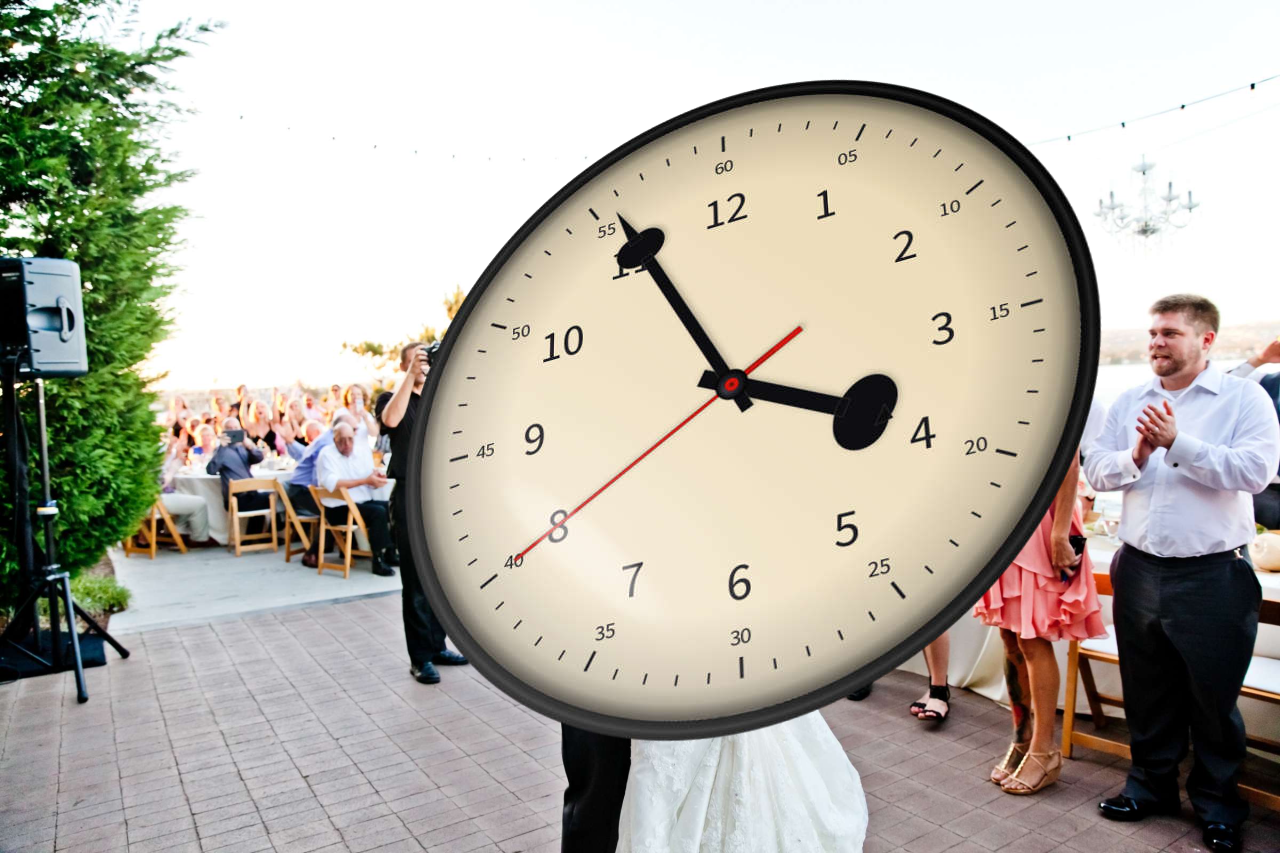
{"hour": 3, "minute": 55, "second": 40}
